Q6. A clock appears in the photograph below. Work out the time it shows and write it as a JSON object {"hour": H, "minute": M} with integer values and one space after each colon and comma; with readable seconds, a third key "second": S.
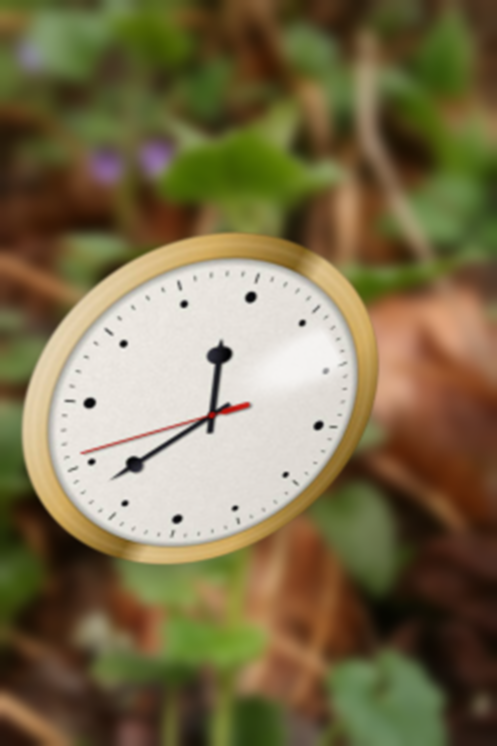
{"hour": 11, "minute": 37, "second": 41}
